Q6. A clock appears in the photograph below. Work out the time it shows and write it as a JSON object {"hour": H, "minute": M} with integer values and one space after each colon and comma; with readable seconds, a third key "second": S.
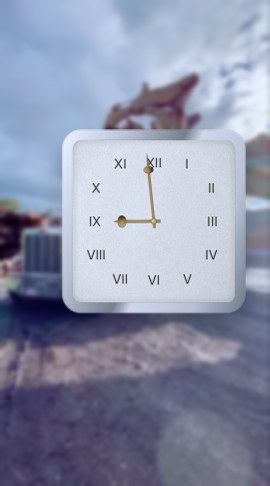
{"hour": 8, "minute": 59}
